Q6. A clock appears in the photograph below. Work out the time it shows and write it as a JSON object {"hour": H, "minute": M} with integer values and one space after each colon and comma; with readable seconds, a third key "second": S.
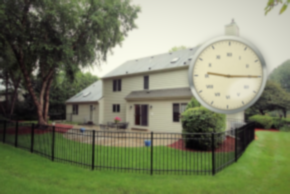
{"hour": 9, "minute": 15}
